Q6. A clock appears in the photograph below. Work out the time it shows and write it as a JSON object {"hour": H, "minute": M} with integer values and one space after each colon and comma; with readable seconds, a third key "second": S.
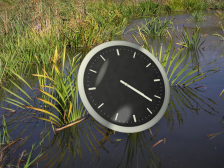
{"hour": 4, "minute": 22}
